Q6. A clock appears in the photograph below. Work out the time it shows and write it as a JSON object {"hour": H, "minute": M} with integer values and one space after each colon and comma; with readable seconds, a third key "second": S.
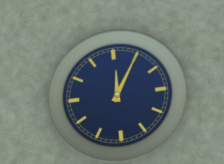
{"hour": 12, "minute": 5}
